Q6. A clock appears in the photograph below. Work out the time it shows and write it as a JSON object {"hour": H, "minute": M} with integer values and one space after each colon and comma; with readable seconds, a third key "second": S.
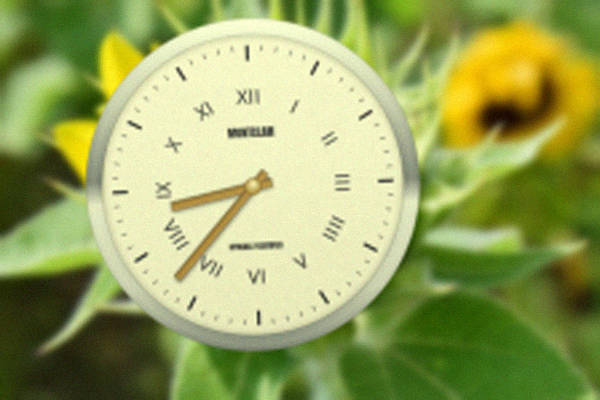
{"hour": 8, "minute": 37}
